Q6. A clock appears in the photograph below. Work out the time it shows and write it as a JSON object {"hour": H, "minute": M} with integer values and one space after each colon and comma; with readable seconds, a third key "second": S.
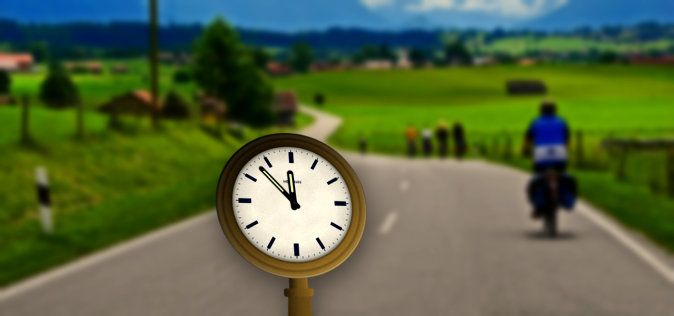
{"hour": 11, "minute": 53}
